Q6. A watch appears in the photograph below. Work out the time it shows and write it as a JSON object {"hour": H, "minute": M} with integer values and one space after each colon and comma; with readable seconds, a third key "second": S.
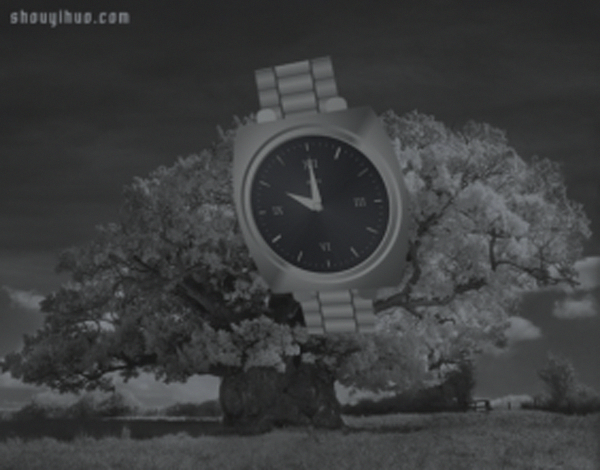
{"hour": 10, "minute": 0}
